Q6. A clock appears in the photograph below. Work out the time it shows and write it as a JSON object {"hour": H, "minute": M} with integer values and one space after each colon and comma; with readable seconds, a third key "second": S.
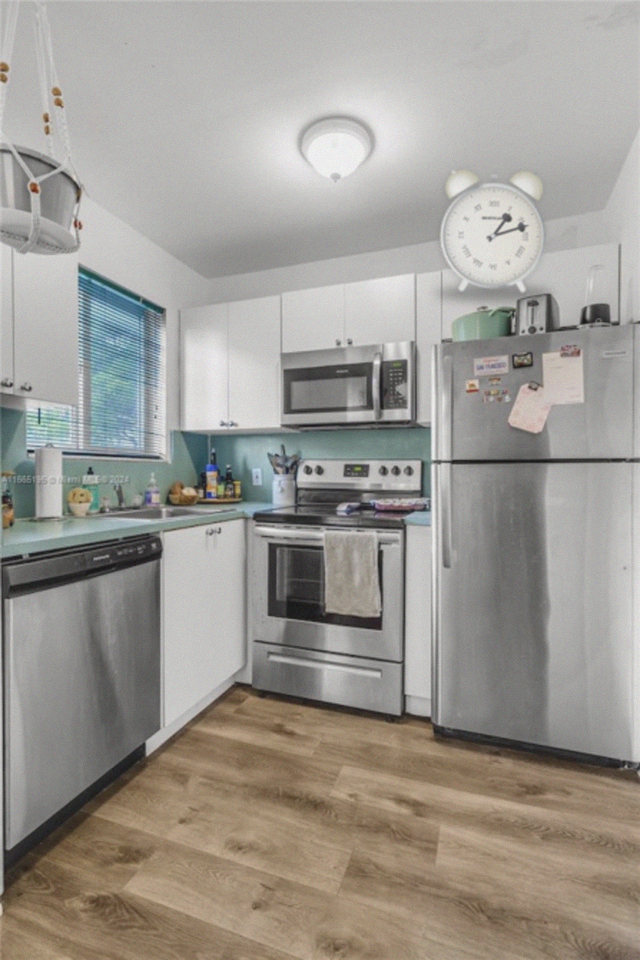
{"hour": 1, "minute": 12}
